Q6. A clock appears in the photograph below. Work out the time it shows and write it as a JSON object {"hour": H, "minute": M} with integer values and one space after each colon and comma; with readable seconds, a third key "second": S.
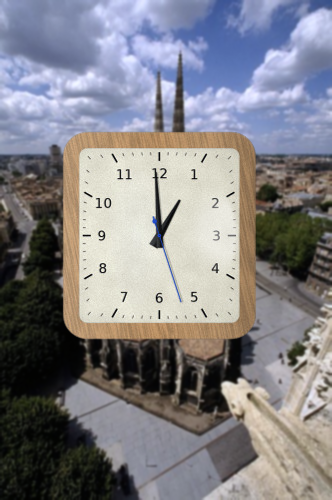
{"hour": 12, "minute": 59, "second": 27}
